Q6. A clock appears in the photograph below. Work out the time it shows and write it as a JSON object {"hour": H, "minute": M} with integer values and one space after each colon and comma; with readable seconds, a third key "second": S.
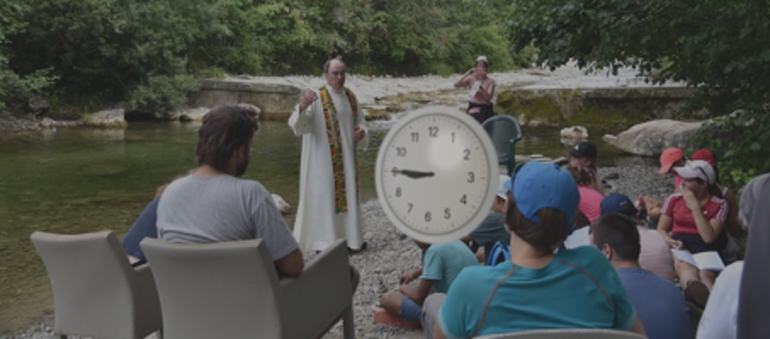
{"hour": 8, "minute": 45}
